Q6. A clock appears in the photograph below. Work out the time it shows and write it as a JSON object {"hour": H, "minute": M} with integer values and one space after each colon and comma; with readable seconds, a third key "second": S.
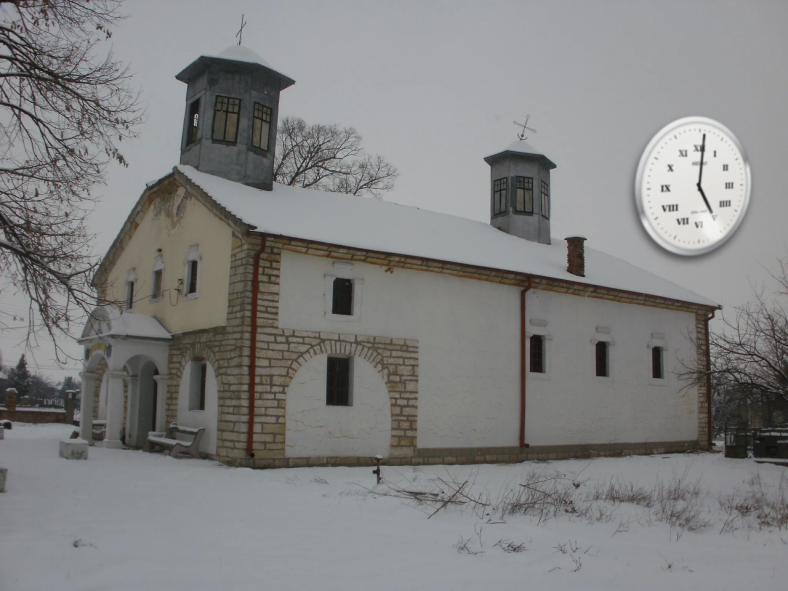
{"hour": 5, "minute": 1}
